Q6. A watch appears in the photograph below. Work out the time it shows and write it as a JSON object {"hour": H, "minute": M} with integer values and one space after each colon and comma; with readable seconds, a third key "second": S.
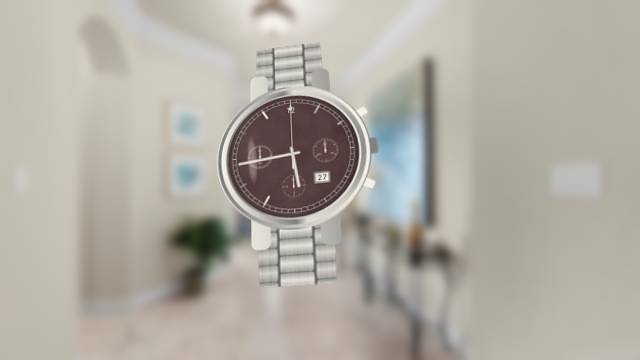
{"hour": 5, "minute": 44}
